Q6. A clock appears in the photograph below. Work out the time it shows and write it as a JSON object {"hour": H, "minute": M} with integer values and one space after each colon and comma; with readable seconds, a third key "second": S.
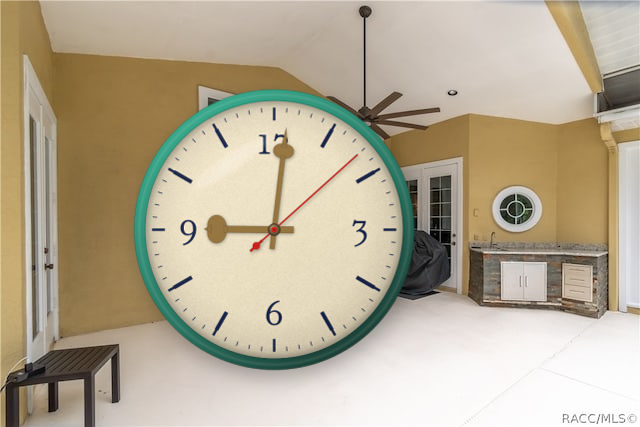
{"hour": 9, "minute": 1, "second": 8}
